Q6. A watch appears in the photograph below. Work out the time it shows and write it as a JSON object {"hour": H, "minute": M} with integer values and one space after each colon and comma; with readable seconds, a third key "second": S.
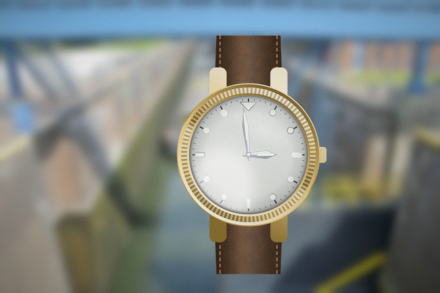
{"hour": 2, "minute": 59}
